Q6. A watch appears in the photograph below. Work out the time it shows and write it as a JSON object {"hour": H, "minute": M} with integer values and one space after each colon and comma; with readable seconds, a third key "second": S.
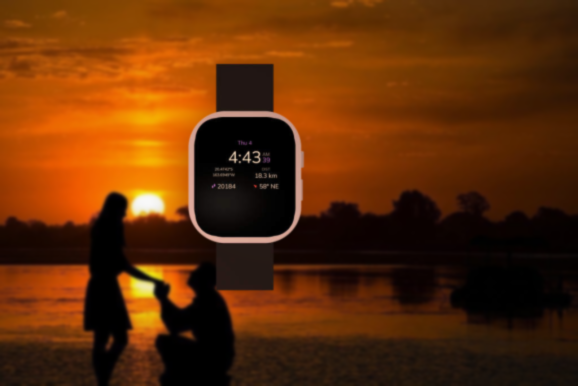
{"hour": 4, "minute": 43}
